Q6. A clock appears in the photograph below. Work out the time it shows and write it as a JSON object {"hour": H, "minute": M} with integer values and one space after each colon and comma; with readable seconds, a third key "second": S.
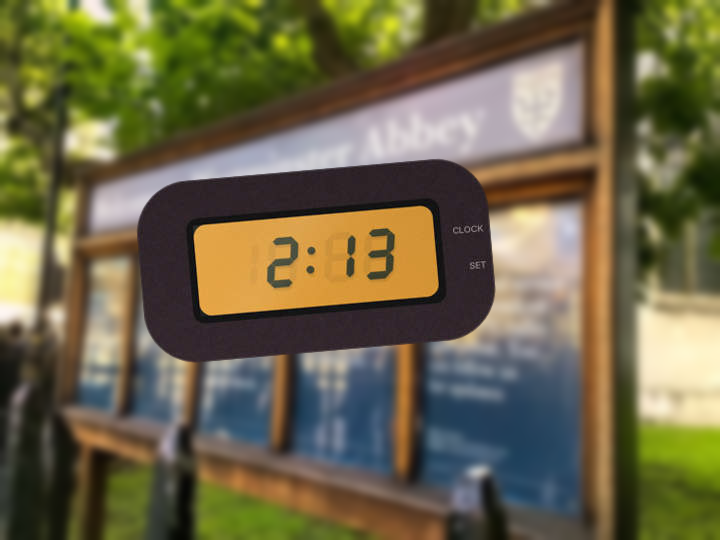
{"hour": 2, "minute": 13}
